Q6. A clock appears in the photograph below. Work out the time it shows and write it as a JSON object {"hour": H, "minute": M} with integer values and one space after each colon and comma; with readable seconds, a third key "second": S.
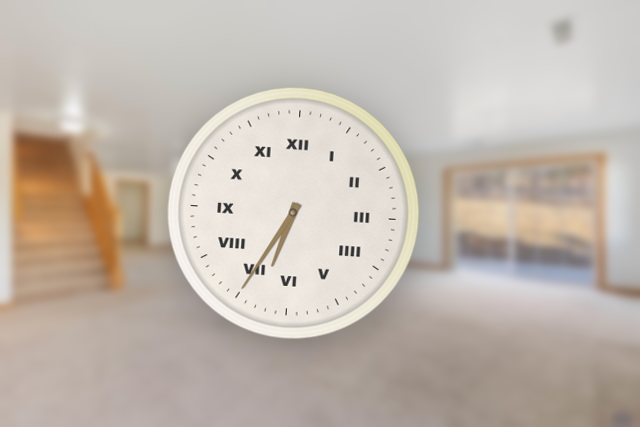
{"hour": 6, "minute": 35}
